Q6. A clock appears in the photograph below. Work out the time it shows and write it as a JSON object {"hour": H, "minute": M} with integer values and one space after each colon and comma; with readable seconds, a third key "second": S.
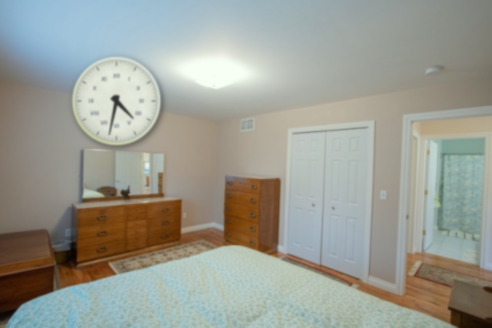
{"hour": 4, "minute": 32}
